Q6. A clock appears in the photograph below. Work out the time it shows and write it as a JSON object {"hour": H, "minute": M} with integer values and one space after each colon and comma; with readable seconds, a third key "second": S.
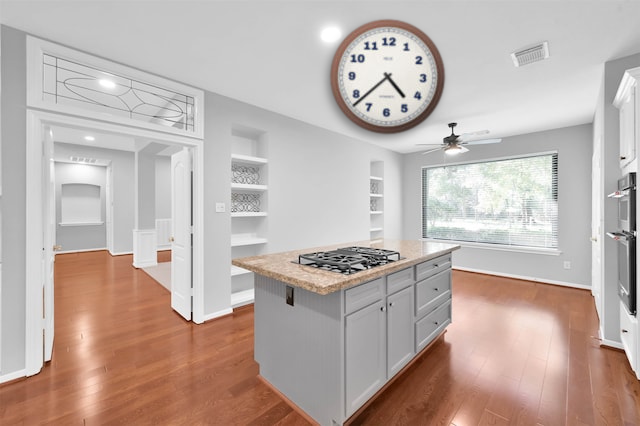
{"hour": 4, "minute": 38}
